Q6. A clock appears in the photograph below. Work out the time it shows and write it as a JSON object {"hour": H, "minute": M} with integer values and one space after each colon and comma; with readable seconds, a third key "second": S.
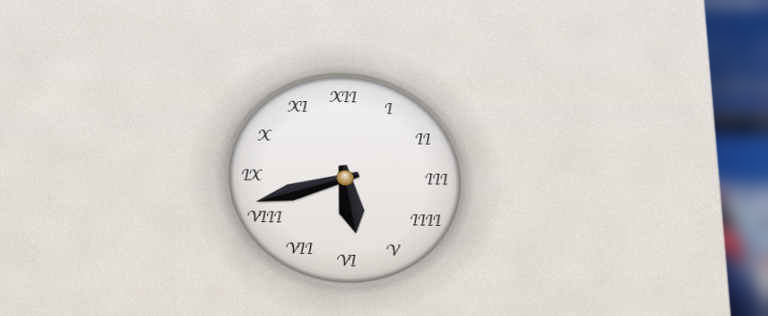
{"hour": 5, "minute": 42}
